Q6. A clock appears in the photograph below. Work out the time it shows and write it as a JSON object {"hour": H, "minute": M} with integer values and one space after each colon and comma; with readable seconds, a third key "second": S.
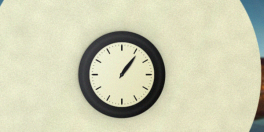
{"hour": 1, "minute": 6}
